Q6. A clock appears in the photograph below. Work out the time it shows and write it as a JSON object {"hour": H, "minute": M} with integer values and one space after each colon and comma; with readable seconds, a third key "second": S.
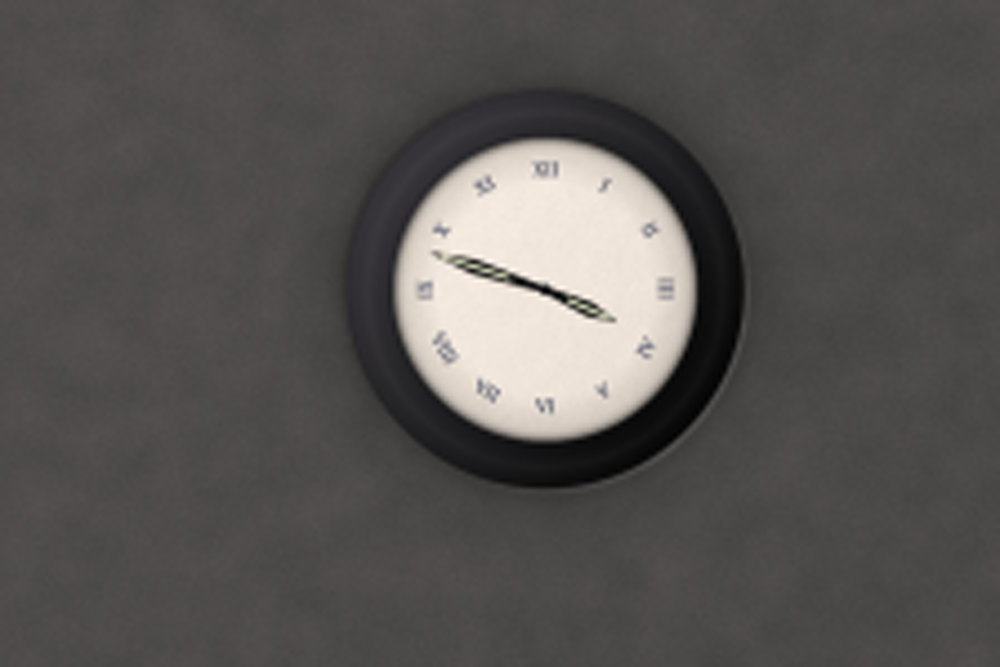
{"hour": 3, "minute": 48}
